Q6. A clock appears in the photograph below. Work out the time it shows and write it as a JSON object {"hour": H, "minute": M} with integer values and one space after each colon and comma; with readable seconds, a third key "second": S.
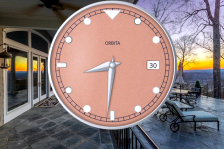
{"hour": 8, "minute": 31}
